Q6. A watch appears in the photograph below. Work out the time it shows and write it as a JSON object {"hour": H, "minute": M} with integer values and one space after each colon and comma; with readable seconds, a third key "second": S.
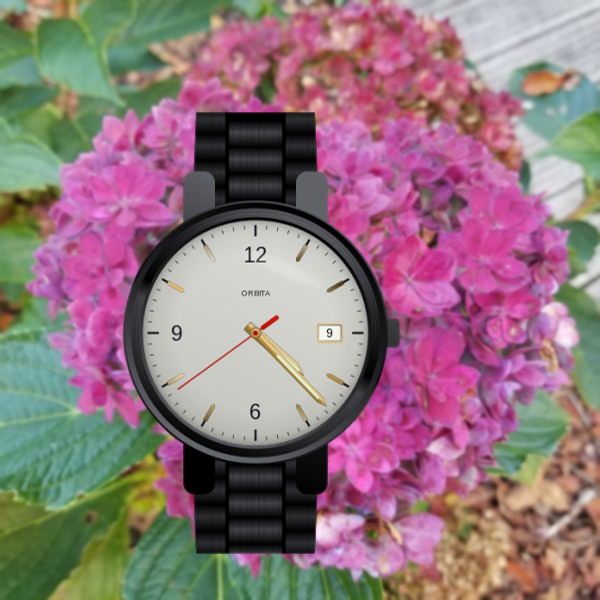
{"hour": 4, "minute": 22, "second": 39}
